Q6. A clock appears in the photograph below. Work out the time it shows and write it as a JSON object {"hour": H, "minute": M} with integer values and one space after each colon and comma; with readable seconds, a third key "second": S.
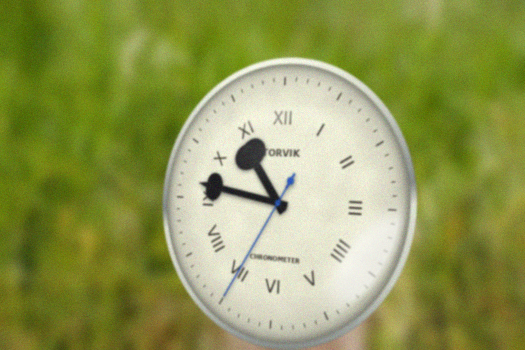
{"hour": 10, "minute": 46, "second": 35}
